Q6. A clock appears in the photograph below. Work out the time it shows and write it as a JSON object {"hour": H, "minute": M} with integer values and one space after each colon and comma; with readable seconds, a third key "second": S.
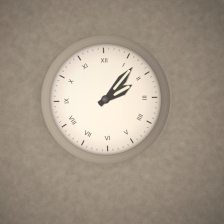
{"hour": 2, "minute": 7}
